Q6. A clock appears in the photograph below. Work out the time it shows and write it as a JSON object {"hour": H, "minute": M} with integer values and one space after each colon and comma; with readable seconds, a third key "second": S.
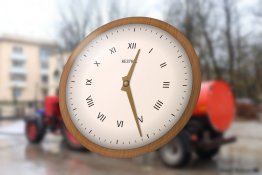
{"hour": 12, "minute": 26}
